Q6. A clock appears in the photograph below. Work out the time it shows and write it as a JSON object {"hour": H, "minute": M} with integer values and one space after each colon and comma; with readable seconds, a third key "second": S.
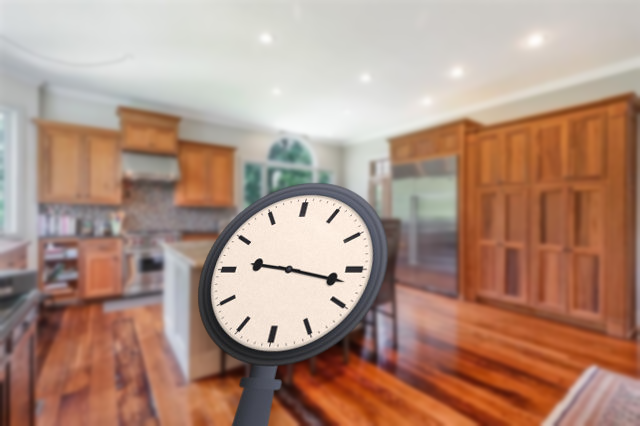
{"hour": 9, "minute": 17}
